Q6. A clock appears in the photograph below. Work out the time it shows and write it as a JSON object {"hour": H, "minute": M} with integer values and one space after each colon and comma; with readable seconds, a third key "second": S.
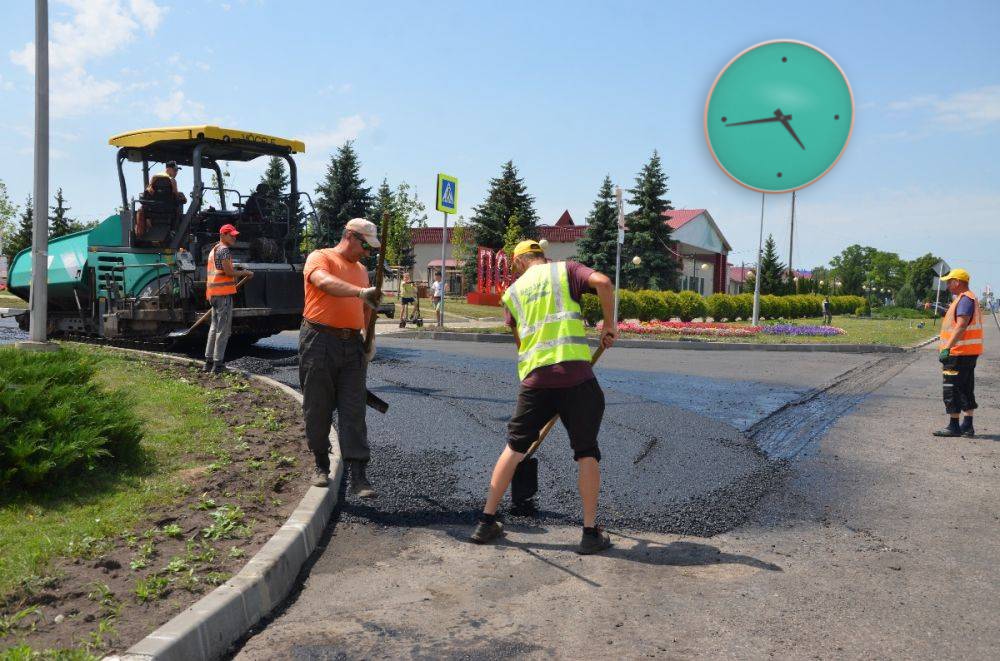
{"hour": 4, "minute": 44}
